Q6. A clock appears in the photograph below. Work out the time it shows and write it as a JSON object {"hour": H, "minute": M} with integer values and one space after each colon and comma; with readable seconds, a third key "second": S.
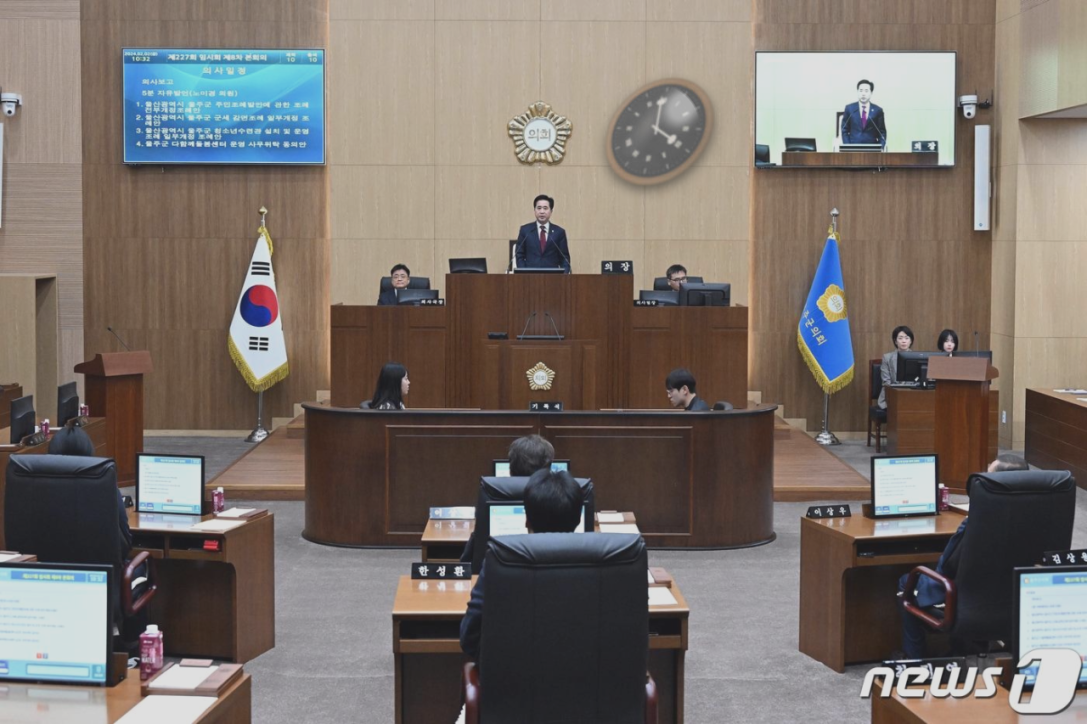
{"hour": 3, "minute": 59}
